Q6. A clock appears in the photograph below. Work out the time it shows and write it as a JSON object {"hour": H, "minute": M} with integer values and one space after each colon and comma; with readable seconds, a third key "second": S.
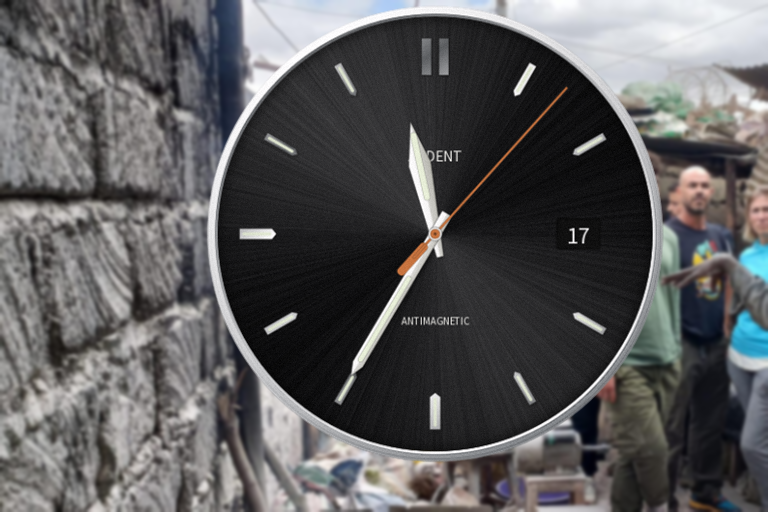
{"hour": 11, "minute": 35, "second": 7}
